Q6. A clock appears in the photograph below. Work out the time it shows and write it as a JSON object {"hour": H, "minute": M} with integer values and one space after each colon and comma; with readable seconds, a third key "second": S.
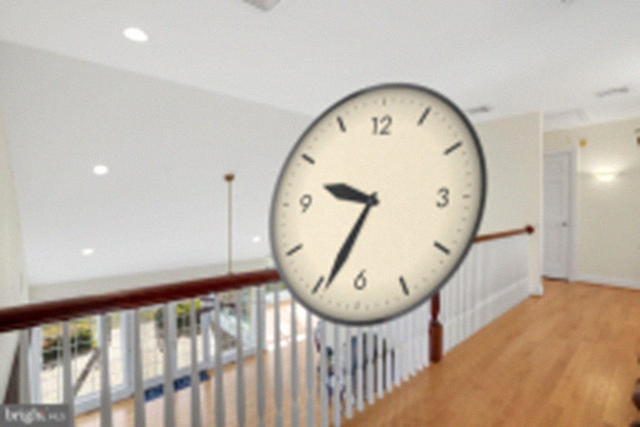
{"hour": 9, "minute": 34}
